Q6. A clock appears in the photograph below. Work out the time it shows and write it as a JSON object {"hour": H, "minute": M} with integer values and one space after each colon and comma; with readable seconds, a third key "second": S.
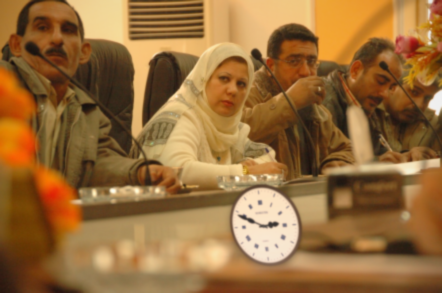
{"hour": 2, "minute": 49}
